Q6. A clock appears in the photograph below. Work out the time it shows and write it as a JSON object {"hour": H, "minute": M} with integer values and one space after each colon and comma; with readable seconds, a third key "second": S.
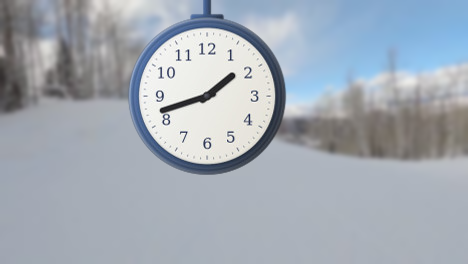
{"hour": 1, "minute": 42}
